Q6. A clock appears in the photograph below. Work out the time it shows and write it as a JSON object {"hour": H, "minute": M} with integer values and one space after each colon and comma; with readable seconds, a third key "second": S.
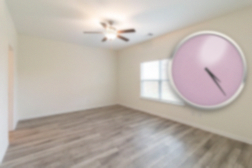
{"hour": 4, "minute": 24}
